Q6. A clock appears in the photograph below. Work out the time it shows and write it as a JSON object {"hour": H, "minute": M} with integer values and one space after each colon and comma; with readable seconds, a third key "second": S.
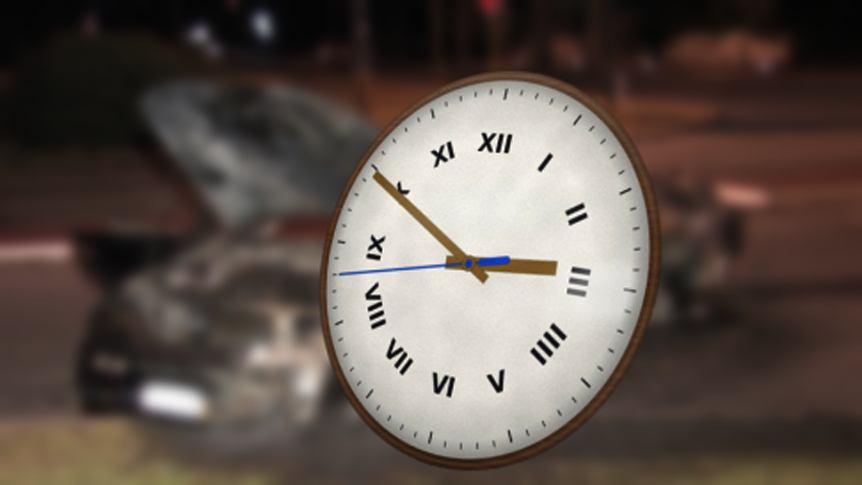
{"hour": 2, "minute": 49, "second": 43}
